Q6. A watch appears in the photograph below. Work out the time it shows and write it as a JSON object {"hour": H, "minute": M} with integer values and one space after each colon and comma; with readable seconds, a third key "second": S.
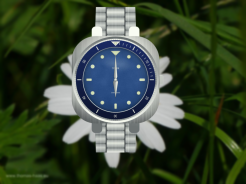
{"hour": 6, "minute": 0}
